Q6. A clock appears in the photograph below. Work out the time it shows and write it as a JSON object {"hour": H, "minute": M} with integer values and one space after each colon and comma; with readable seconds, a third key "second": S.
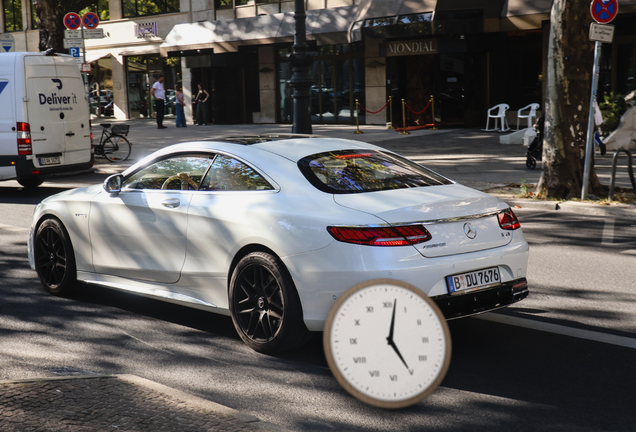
{"hour": 5, "minute": 2}
